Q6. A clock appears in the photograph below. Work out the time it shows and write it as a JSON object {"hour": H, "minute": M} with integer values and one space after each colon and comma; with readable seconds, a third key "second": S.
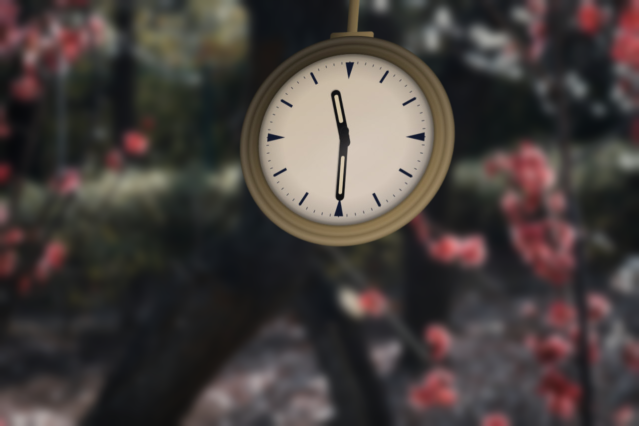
{"hour": 11, "minute": 30}
